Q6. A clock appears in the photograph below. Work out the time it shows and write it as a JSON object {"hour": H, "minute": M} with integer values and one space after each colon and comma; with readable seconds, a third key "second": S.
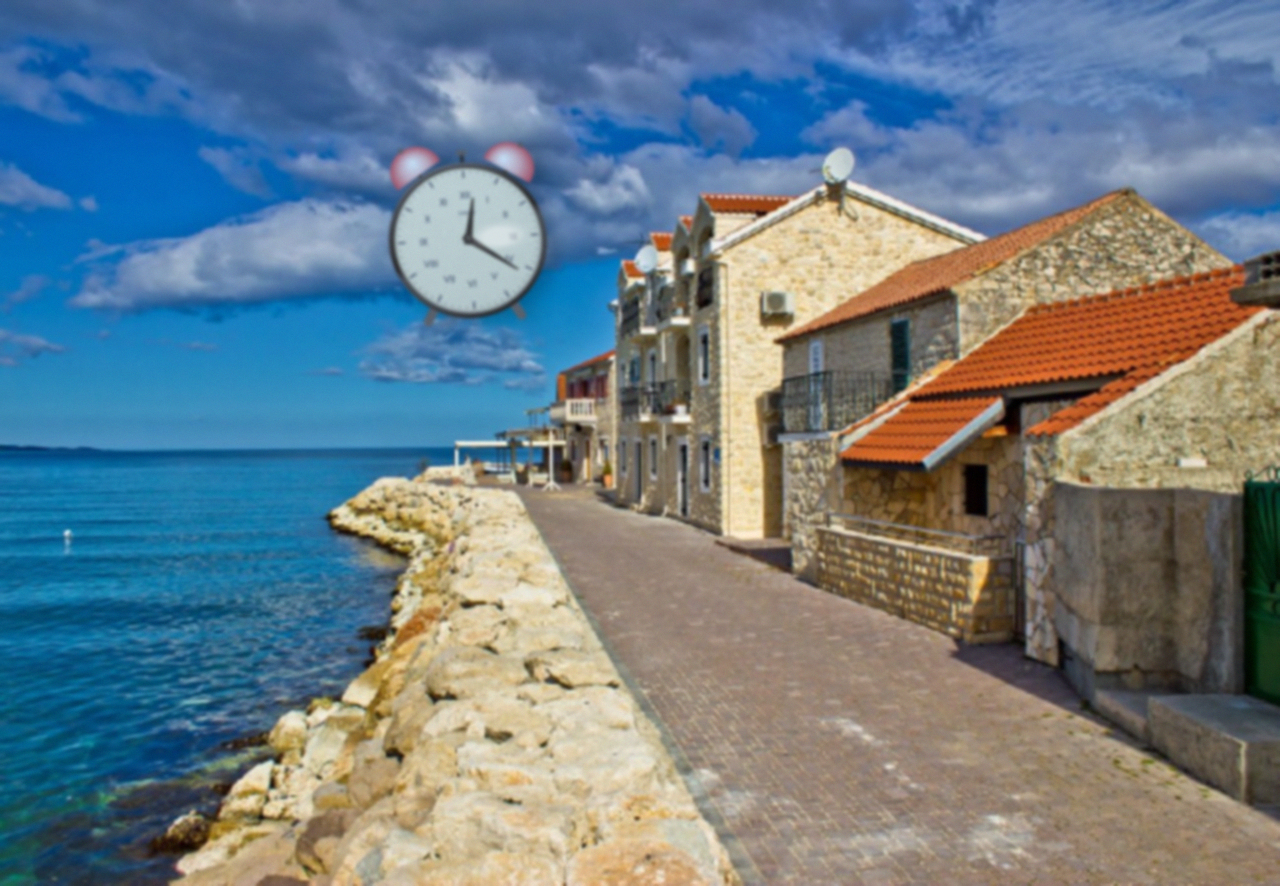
{"hour": 12, "minute": 21}
